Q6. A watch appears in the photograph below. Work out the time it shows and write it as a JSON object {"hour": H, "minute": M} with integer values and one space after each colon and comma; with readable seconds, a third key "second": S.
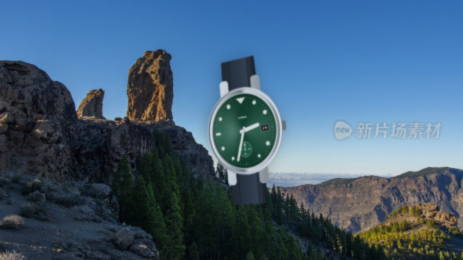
{"hour": 2, "minute": 33}
